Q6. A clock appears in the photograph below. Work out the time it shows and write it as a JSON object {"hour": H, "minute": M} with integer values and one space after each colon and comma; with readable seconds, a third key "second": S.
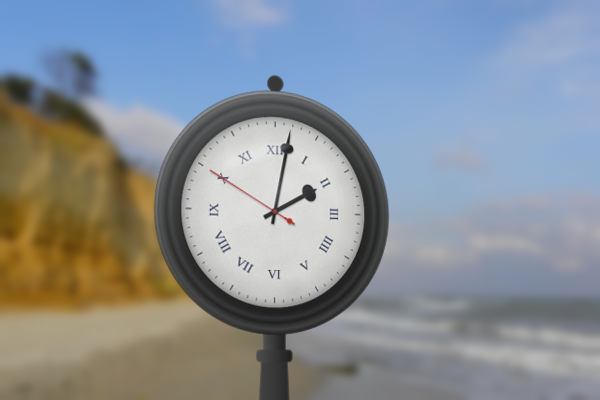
{"hour": 2, "minute": 1, "second": 50}
